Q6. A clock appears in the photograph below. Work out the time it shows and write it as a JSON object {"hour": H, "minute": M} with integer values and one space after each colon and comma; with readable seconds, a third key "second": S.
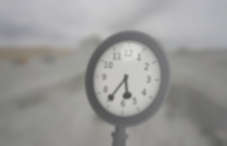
{"hour": 5, "minute": 36}
